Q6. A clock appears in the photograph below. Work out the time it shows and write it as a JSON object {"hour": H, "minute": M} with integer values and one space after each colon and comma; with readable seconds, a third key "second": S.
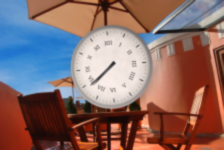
{"hour": 7, "minute": 39}
